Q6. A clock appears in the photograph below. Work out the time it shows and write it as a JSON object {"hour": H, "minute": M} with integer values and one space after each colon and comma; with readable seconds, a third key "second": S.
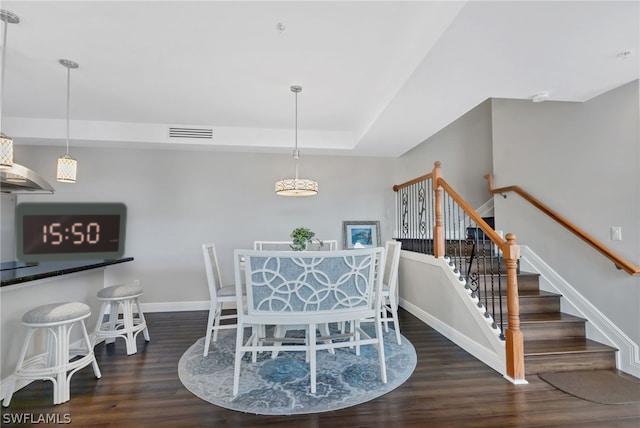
{"hour": 15, "minute": 50}
